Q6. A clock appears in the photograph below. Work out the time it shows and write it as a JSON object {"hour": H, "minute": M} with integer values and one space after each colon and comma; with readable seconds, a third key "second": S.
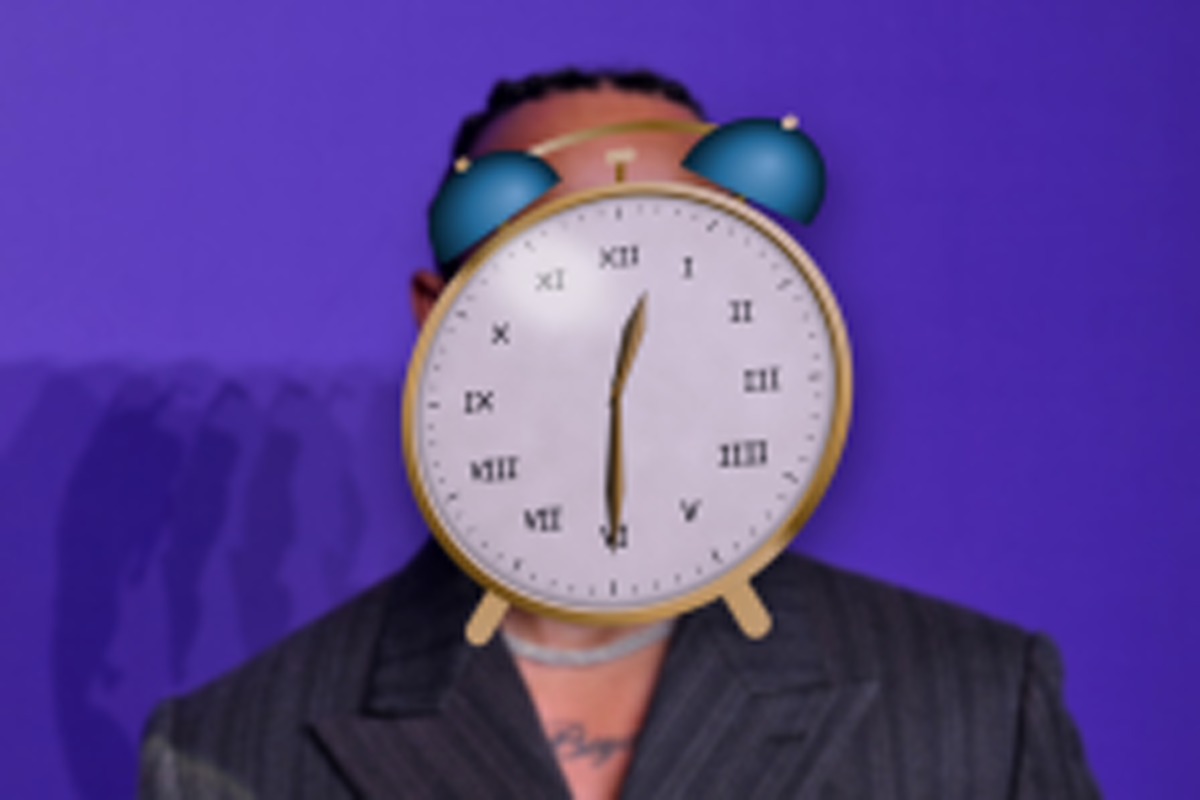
{"hour": 12, "minute": 30}
